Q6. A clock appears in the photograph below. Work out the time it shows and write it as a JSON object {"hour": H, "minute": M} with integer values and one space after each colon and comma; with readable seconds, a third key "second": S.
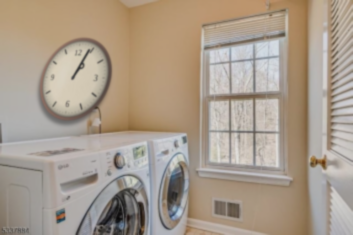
{"hour": 1, "minute": 4}
